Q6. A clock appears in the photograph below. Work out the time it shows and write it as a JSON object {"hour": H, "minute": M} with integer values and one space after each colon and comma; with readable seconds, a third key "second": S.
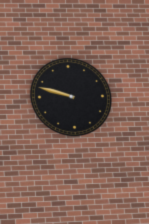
{"hour": 9, "minute": 48}
